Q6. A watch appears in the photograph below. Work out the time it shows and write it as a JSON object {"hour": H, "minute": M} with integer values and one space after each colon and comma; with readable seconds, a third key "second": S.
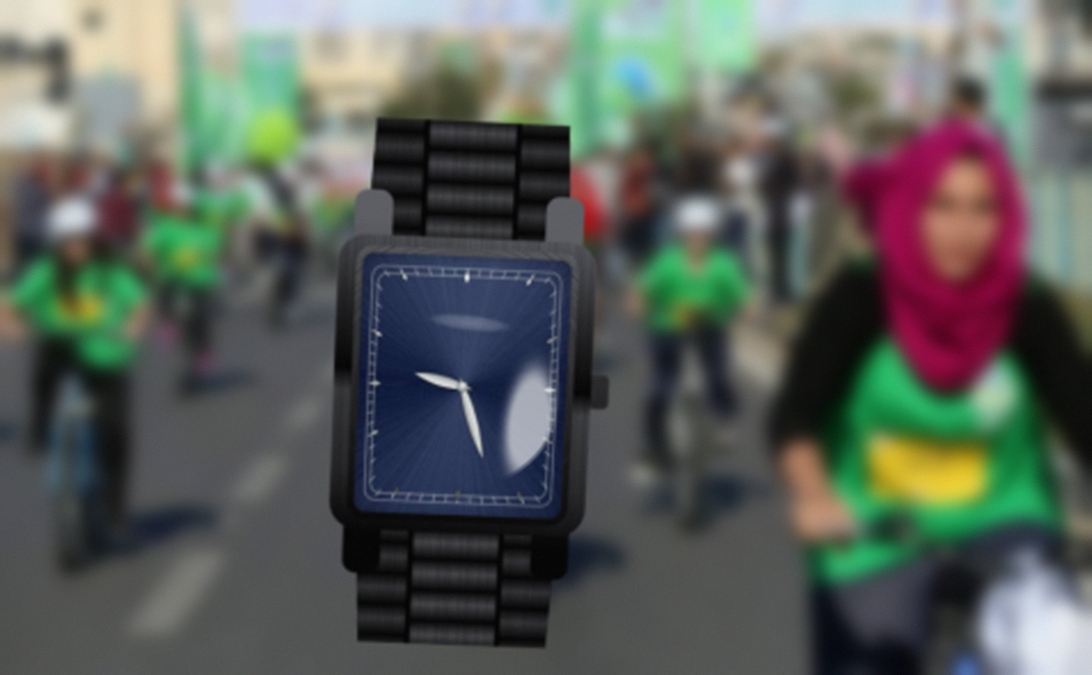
{"hour": 9, "minute": 27}
